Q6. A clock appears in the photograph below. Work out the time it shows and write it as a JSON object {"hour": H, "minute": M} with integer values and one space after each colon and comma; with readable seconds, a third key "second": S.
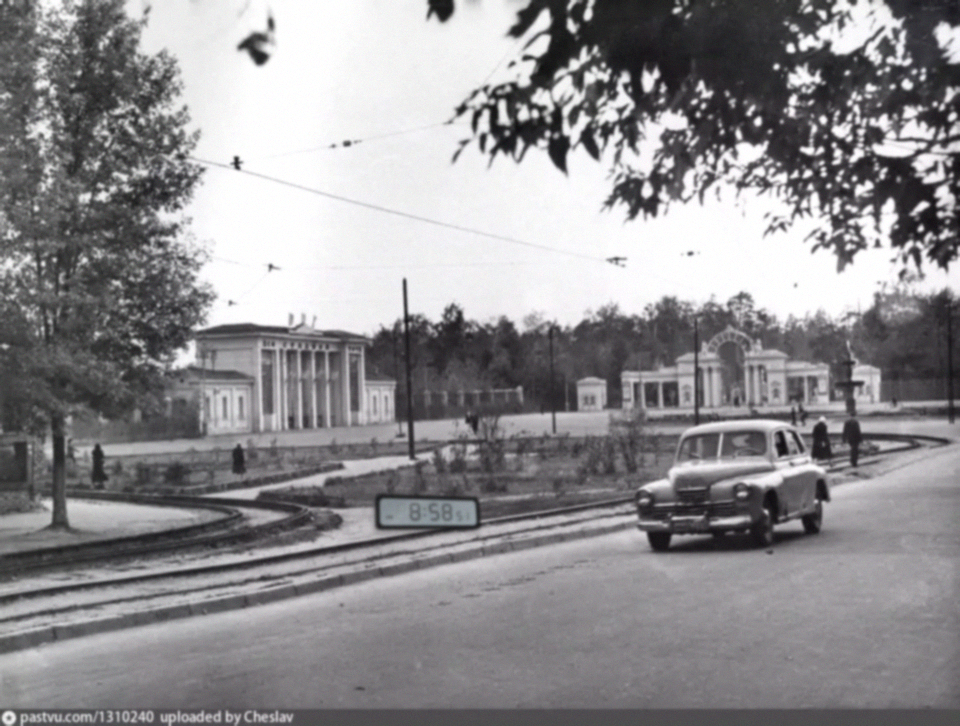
{"hour": 8, "minute": 58}
